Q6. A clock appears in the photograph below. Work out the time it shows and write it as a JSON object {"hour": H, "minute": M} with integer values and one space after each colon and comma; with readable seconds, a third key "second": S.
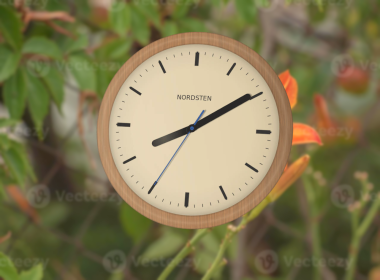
{"hour": 8, "minute": 9, "second": 35}
